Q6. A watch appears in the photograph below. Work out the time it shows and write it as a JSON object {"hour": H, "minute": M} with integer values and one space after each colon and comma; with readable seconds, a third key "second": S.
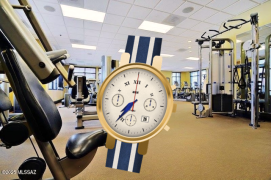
{"hour": 7, "minute": 36}
